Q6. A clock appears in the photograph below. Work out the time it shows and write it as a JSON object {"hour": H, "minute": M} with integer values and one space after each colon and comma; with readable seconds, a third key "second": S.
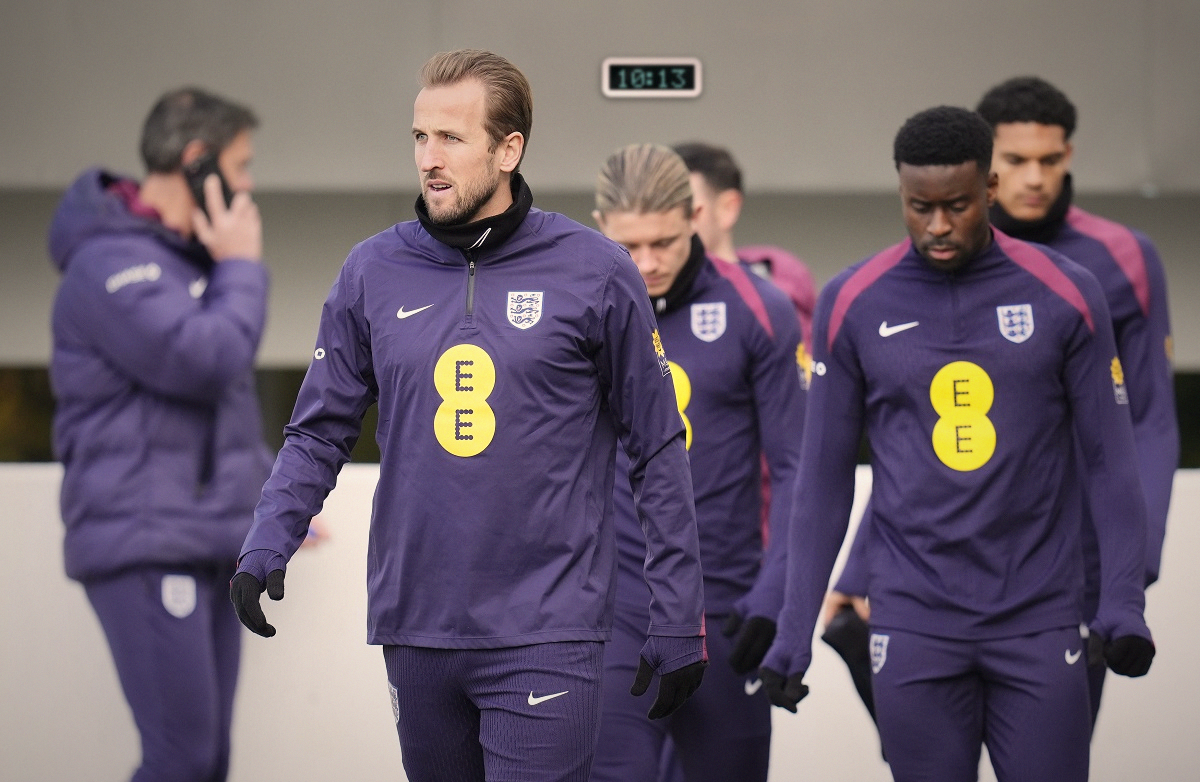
{"hour": 10, "minute": 13}
